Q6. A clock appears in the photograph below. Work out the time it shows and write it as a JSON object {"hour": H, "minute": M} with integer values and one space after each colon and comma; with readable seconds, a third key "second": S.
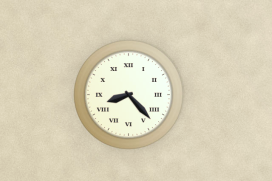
{"hour": 8, "minute": 23}
